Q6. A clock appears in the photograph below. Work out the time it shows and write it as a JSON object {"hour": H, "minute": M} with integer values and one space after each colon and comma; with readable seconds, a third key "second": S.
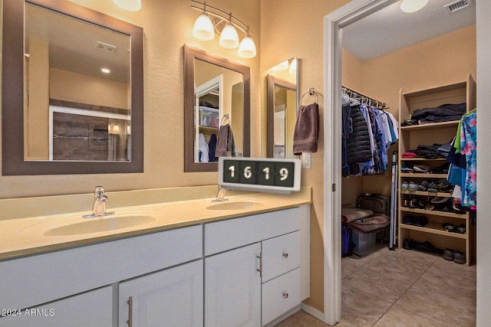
{"hour": 16, "minute": 19}
